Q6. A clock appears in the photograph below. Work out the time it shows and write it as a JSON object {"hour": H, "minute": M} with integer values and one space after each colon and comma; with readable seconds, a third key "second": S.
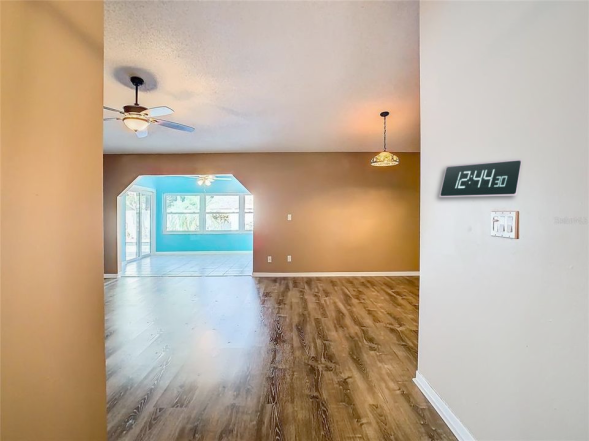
{"hour": 12, "minute": 44, "second": 30}
